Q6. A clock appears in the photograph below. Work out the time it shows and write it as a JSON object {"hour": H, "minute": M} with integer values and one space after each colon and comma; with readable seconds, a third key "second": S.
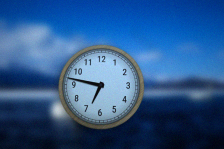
{"hour": 6, "minute": 47}
